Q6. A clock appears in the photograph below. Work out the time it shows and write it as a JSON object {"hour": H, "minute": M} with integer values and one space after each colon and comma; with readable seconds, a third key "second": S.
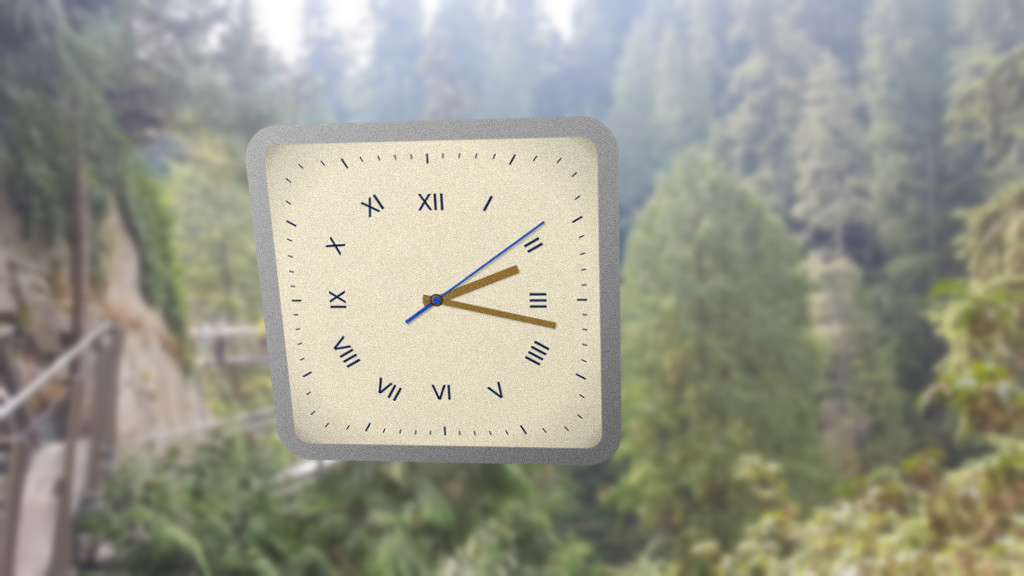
{"hour": 2, "minute": 17, "second": 9}
